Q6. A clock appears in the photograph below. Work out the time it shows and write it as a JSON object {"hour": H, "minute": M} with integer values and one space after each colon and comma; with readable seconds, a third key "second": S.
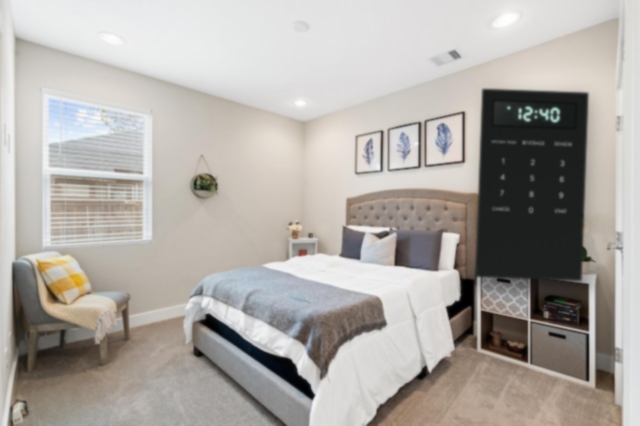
{"hour": 12, "minute": 40}
